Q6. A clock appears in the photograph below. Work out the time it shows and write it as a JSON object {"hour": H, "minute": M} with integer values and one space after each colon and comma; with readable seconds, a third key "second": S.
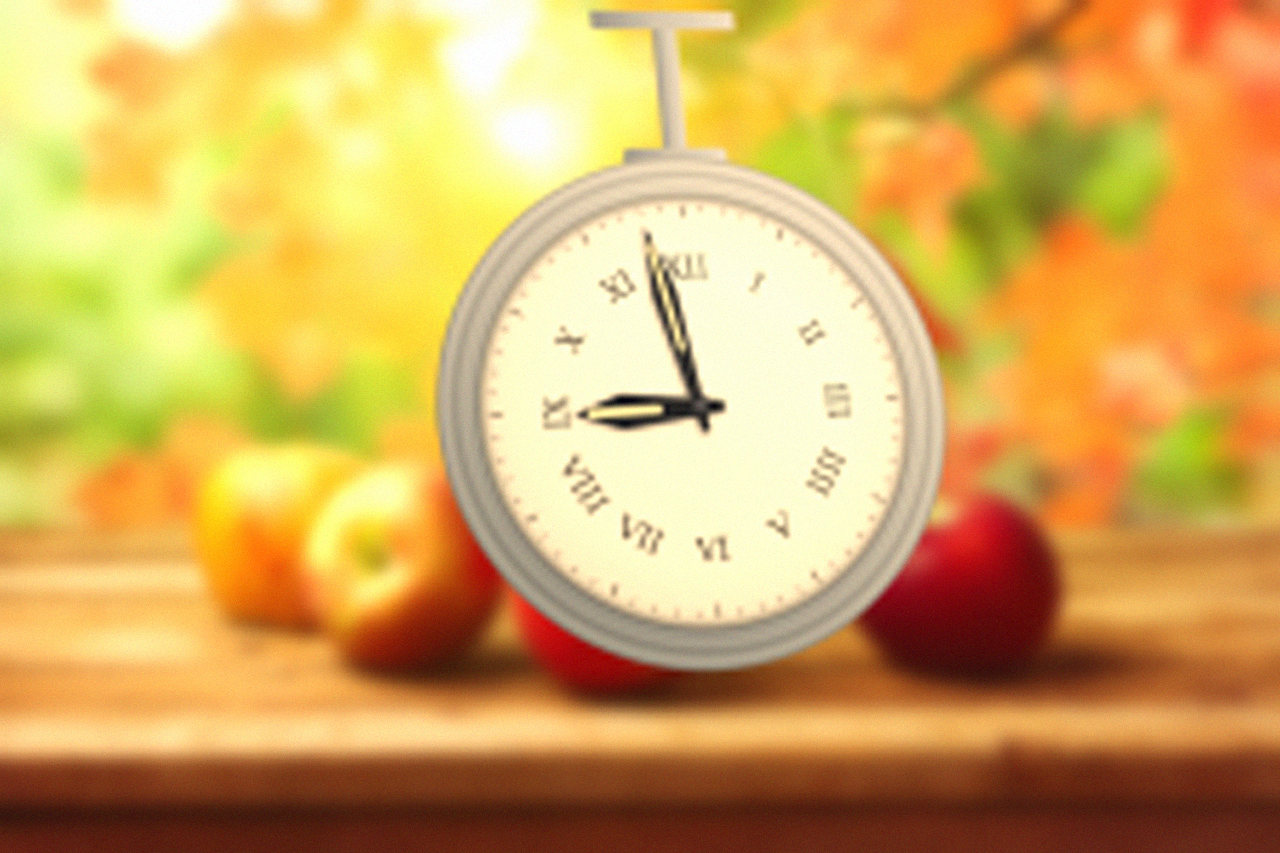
{"hour": 8, "minute": 58}
